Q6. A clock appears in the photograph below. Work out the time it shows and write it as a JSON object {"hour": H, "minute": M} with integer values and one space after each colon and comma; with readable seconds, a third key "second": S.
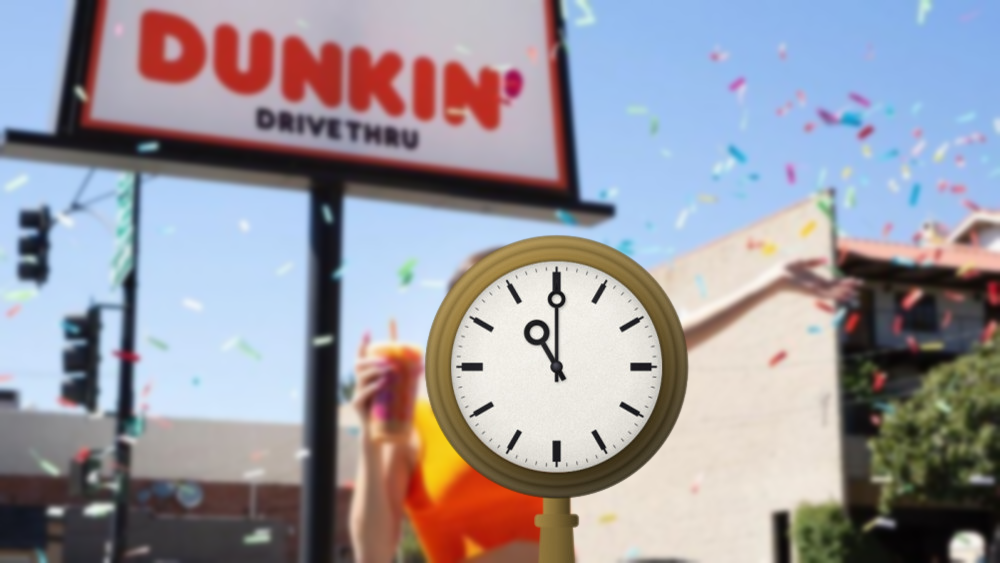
{"hour": 11, "minute": 0}
